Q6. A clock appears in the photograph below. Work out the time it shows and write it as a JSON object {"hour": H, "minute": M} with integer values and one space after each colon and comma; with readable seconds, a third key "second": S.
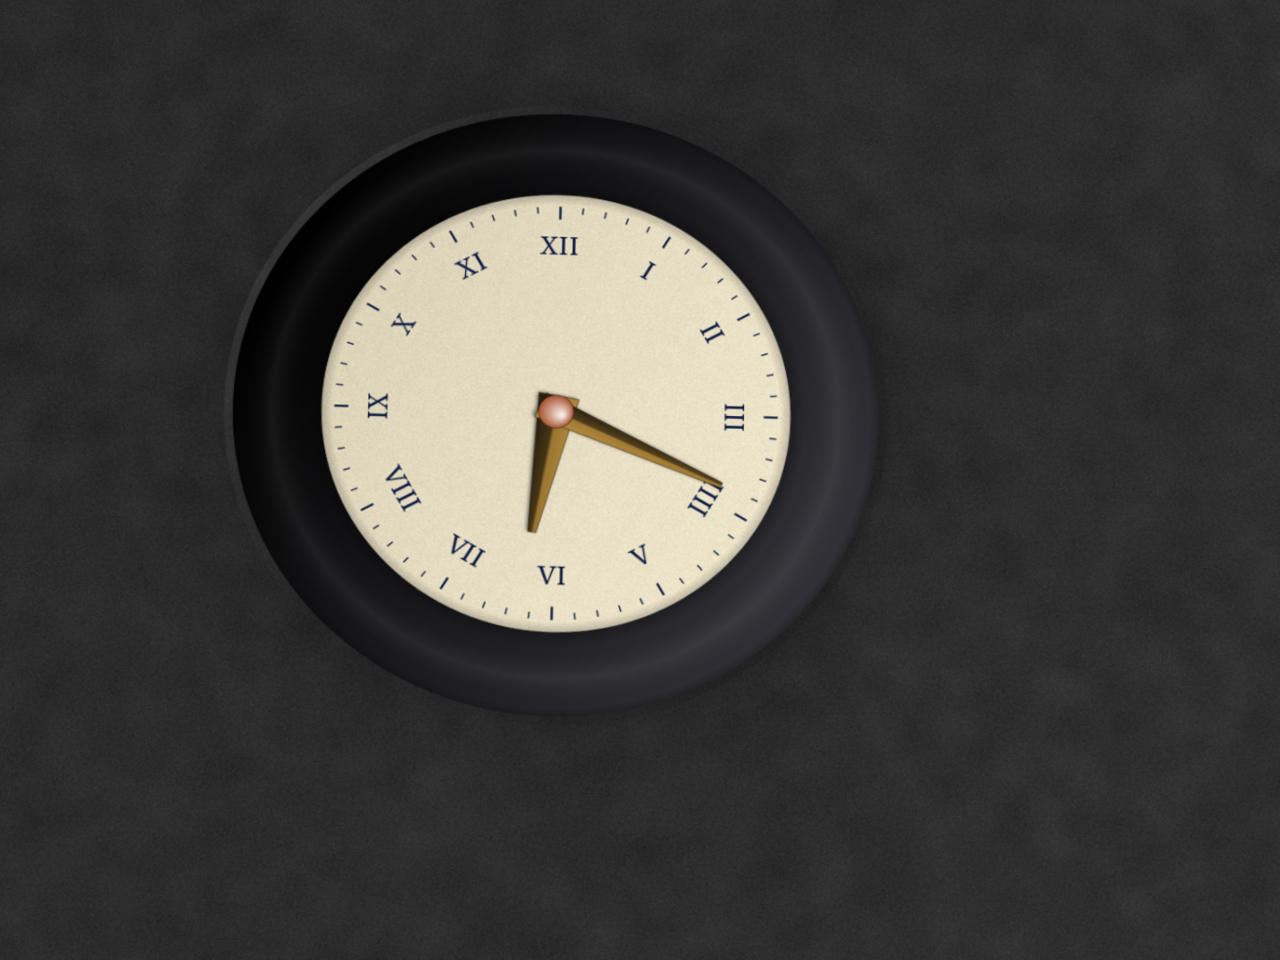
{"hour": 6, "minute": 19}
